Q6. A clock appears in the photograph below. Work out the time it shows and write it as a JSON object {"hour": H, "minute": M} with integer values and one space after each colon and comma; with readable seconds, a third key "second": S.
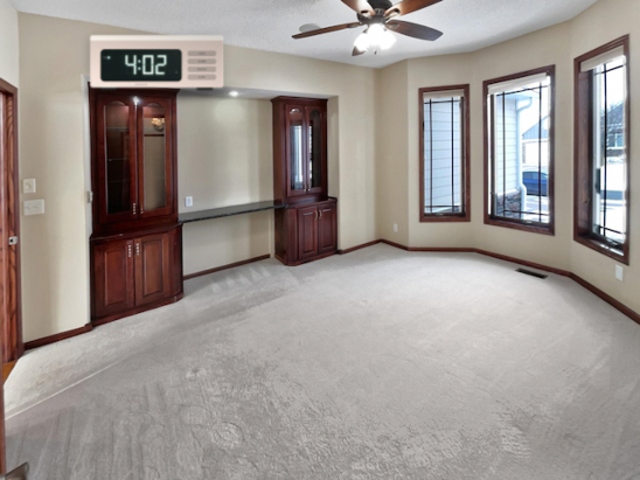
{"hour": 4, "minute": 2}
